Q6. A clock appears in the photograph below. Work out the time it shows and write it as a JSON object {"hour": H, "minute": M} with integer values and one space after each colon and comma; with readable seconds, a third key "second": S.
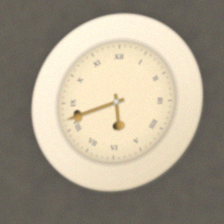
{"hour": 5, "minute": 42}
